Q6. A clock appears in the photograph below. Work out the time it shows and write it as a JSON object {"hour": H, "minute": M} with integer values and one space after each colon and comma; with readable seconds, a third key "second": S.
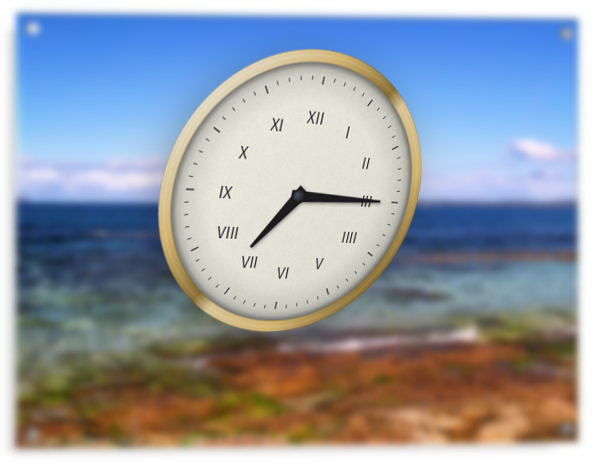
{"hour": 7, "minute": 15}
